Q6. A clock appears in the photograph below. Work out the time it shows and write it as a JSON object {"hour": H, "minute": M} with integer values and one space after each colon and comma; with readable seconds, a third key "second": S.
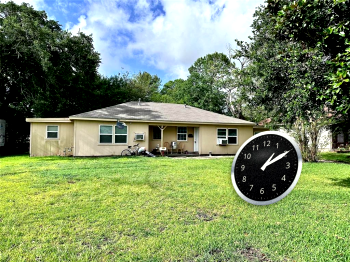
{"hour": 1, "minute": 10}
